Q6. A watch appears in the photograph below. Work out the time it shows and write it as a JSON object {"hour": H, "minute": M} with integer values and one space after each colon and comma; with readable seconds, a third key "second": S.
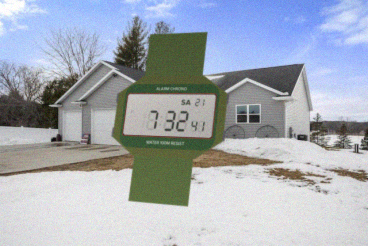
{"hour": 7, "minute": 32, "second": 41}
